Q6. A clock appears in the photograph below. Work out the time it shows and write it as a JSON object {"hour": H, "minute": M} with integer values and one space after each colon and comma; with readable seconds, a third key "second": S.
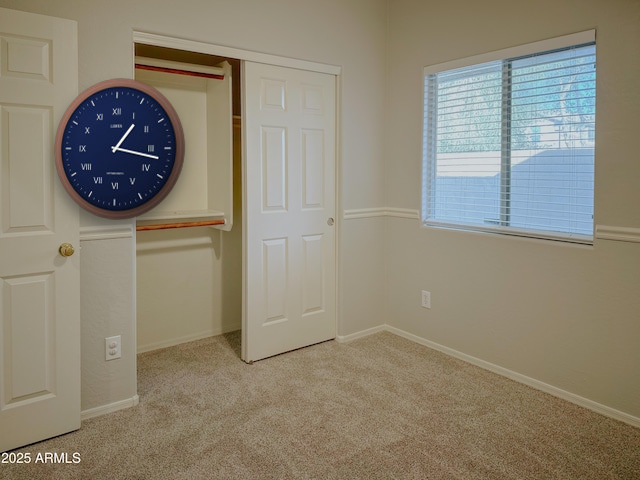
{"hour": 1, "minute": 17}
